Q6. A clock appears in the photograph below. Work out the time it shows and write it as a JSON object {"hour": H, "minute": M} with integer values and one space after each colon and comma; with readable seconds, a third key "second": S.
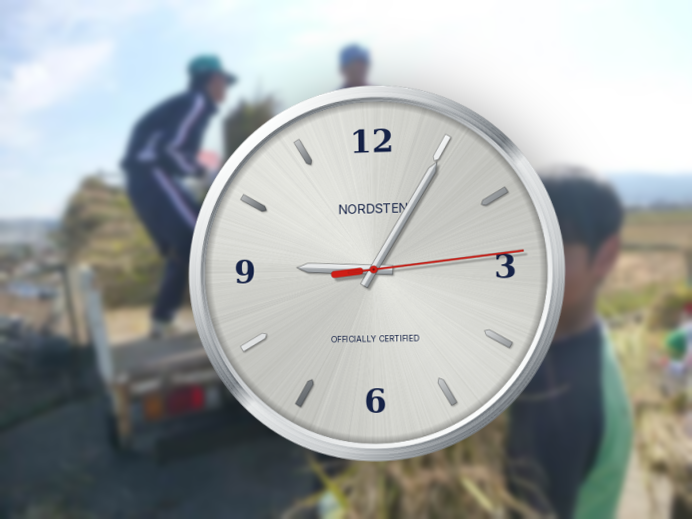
{"hour": 9, "minute": 5, "second": 14}
